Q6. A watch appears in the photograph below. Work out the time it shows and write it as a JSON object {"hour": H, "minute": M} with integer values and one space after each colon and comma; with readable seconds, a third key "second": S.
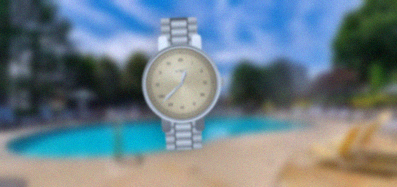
{"hour": 12, "minute": 38}
